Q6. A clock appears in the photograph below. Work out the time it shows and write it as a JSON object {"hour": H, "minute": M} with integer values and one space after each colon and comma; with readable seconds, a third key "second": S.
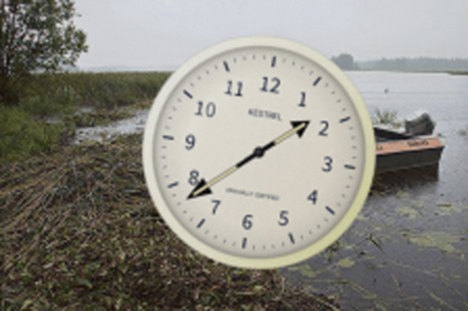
{"hour": 1, "minute": 38}
